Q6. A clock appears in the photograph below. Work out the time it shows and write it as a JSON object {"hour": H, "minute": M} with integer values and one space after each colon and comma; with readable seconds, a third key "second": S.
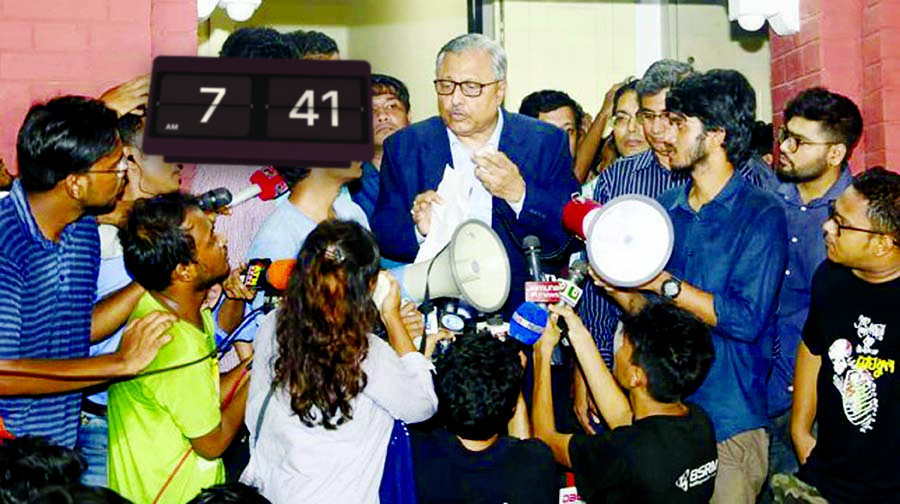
{"hour": 7, "minute": 41}
